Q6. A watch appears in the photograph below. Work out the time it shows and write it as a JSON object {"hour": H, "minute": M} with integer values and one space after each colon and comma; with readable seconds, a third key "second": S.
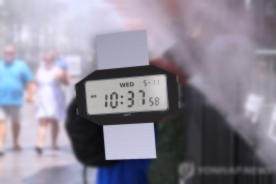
{"hour": 10, "minute": 37}
